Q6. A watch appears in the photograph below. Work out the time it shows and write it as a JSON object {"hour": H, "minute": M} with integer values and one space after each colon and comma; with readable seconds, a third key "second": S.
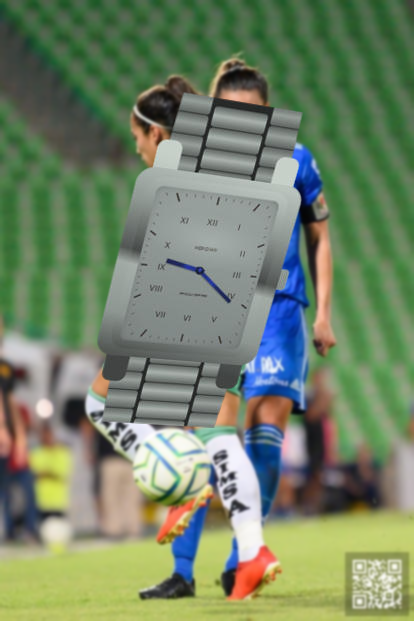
{"hour": 9, "minute": 21}
